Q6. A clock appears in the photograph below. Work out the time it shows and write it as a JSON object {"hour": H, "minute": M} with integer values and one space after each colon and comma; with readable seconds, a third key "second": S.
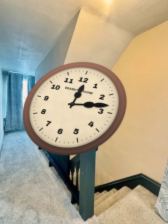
{"hour": 12, "minute": 13}
